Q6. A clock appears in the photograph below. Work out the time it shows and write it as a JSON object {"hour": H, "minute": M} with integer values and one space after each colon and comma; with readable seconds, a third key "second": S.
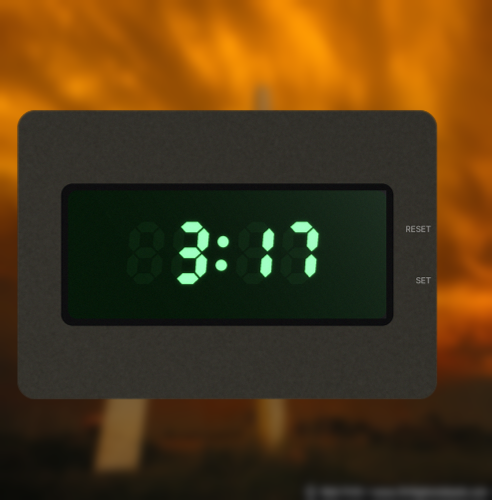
{"hour": 3, "minute": 17}
